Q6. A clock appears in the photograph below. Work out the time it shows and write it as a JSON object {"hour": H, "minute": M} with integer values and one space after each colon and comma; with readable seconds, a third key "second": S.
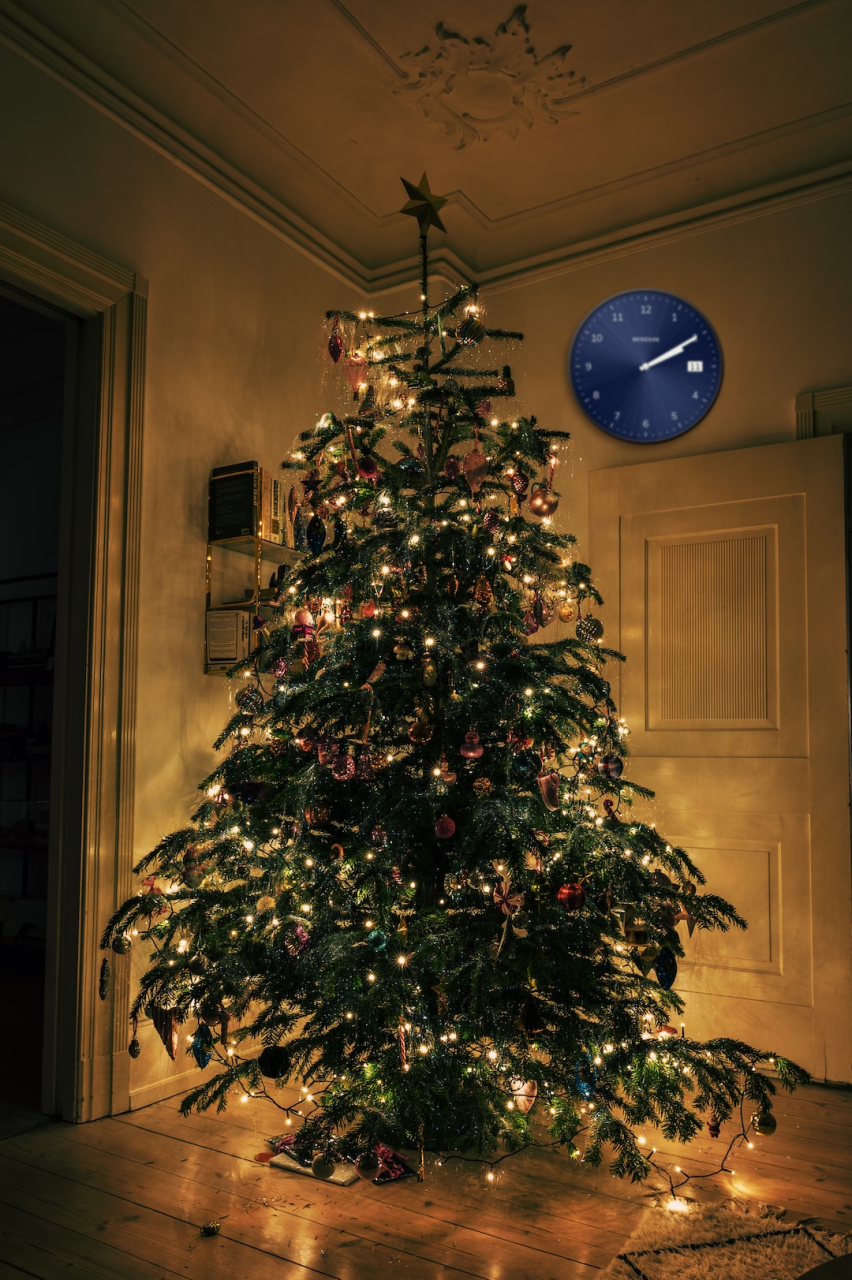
{"hour": 2, "minute": 10}
